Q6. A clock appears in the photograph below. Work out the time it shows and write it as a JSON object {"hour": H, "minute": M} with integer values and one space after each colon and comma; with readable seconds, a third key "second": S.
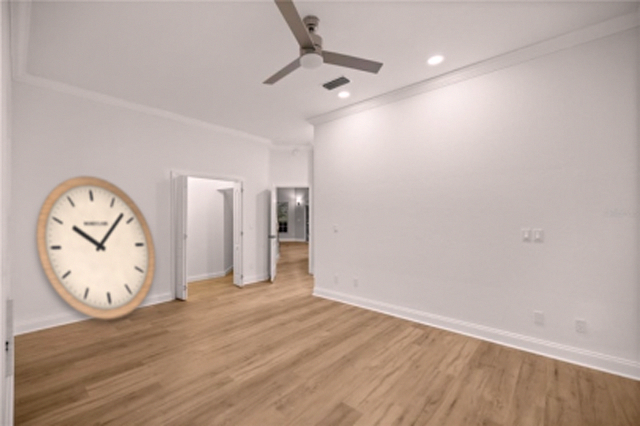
{"hour": 10, "minute": 8}
